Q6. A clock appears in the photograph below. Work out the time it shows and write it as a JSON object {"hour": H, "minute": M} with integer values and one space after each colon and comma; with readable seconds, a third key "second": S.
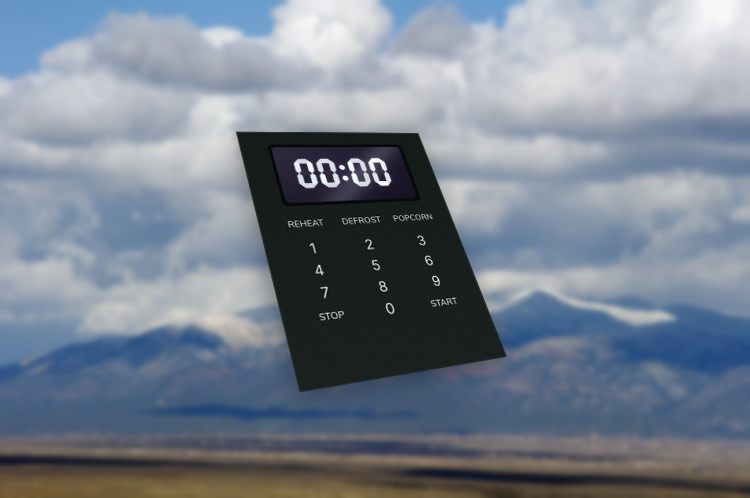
{"hour": 0, "minute": 0}
